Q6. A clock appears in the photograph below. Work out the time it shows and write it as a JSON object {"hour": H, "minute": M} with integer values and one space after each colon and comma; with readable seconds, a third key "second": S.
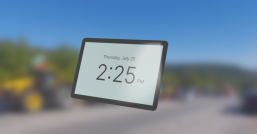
{"hour": 2, "minute": 25}
